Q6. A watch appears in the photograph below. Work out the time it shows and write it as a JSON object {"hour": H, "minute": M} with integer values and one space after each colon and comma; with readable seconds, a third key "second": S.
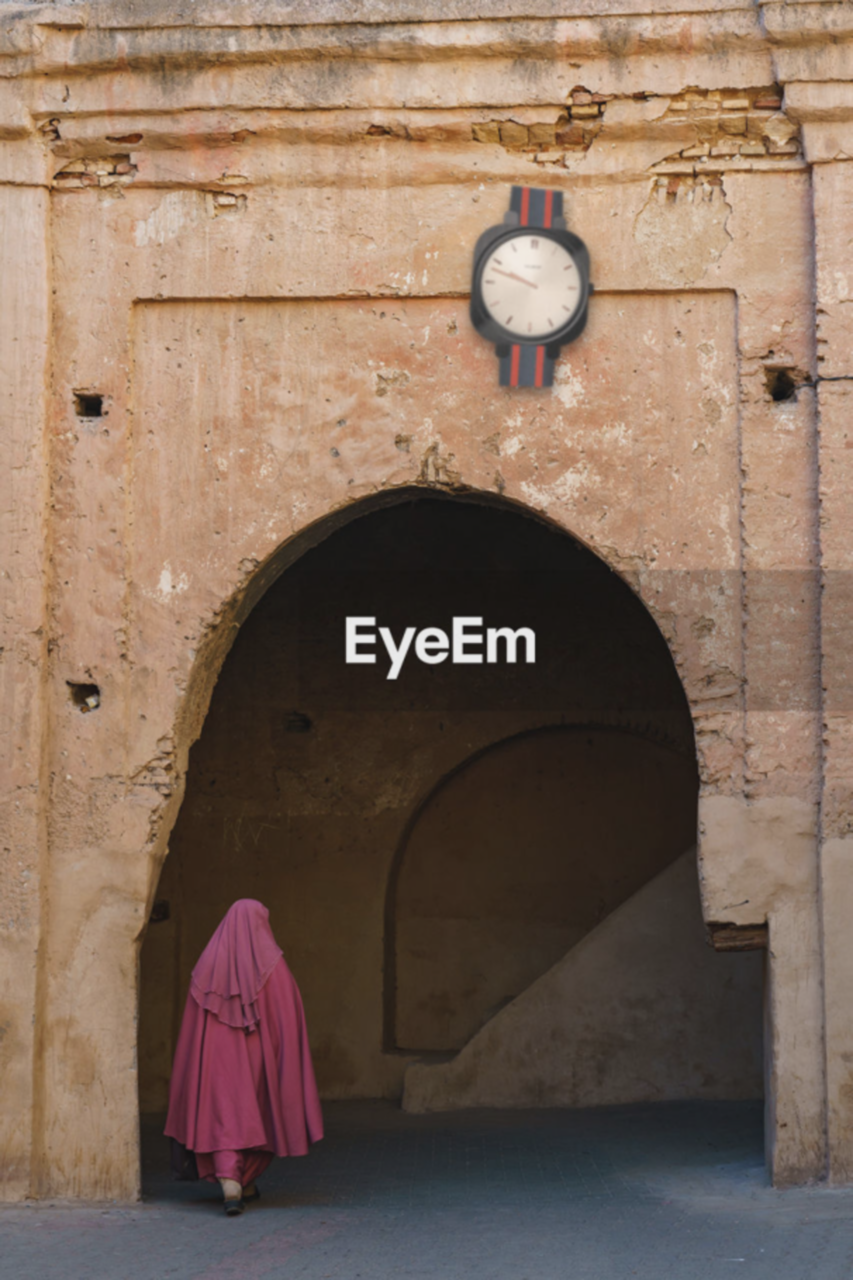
{"hour": 9, "minute": 48}
